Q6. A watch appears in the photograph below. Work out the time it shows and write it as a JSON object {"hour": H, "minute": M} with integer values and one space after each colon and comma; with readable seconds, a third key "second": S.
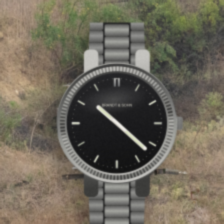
{"hour": 10, "minute": 22}
